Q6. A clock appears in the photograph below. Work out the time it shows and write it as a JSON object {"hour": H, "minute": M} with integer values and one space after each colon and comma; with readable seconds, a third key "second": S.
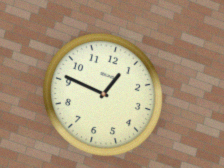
{"hour": 12, "minute": 46}
